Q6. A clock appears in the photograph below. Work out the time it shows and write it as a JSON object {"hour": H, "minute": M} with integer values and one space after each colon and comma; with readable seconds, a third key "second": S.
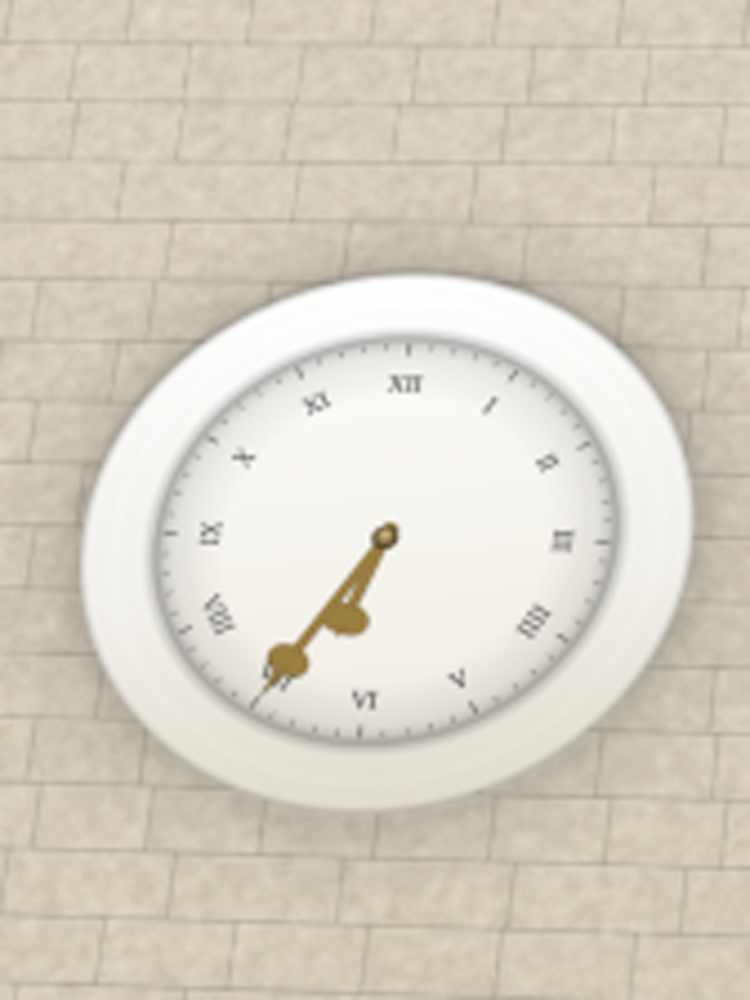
{"hour": 6, "minute": 35}
